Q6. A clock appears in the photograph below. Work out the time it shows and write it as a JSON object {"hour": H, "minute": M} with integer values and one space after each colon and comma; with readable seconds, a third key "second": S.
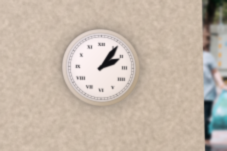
{"hour": 2, "minute": 6}
